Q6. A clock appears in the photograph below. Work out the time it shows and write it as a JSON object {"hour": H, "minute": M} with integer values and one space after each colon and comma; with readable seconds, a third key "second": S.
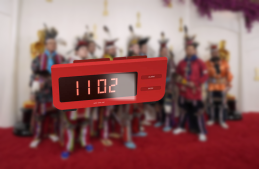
{"hour": 11, "minute": 2}
